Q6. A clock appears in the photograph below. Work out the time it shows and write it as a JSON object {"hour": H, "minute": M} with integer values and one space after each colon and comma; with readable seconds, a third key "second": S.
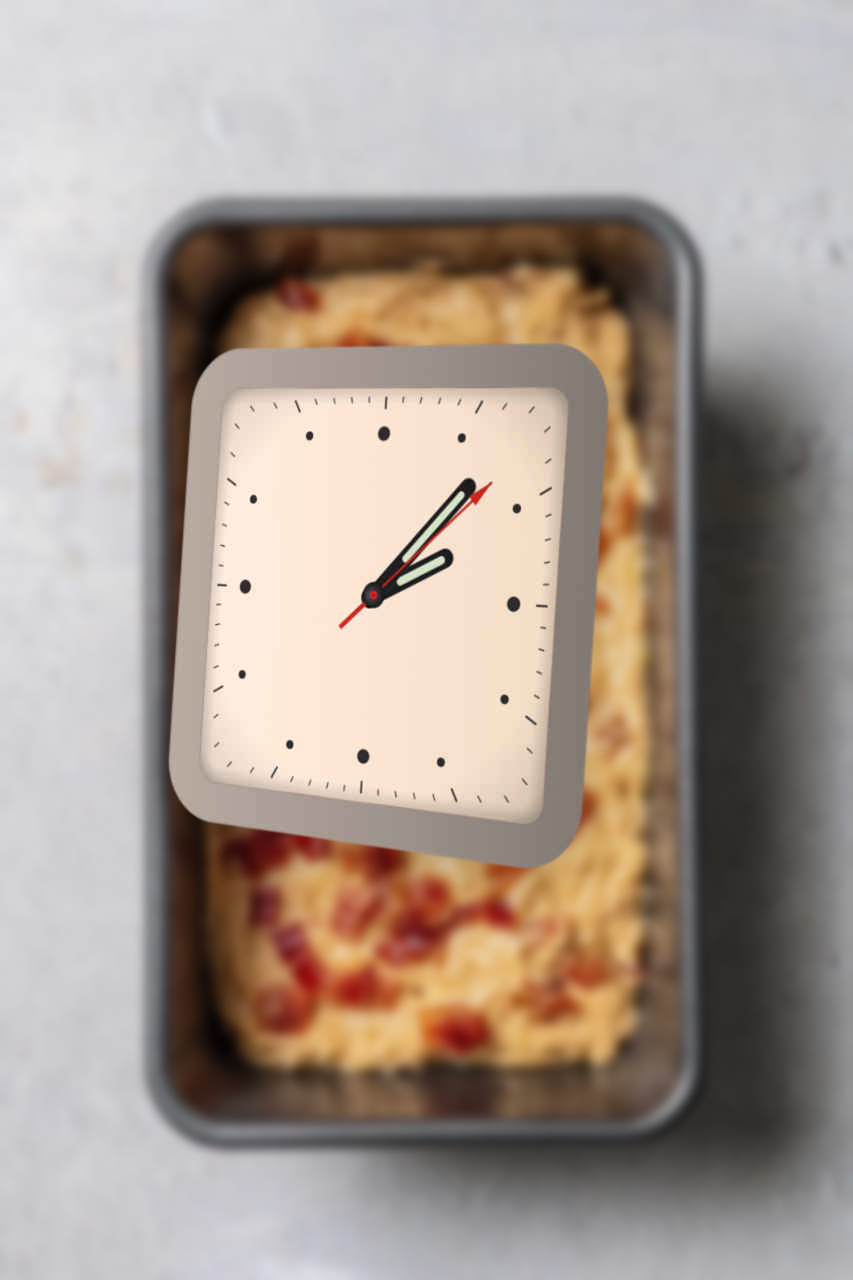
{"hour": 2, "minute": 7, "second": 8}
